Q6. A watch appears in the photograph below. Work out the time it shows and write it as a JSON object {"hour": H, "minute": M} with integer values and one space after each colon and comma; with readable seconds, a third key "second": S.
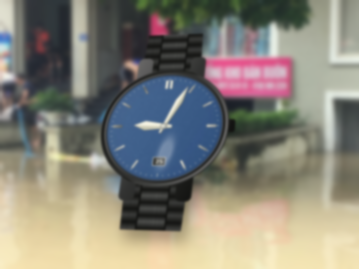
{"hour": 9, "minute": 4}
